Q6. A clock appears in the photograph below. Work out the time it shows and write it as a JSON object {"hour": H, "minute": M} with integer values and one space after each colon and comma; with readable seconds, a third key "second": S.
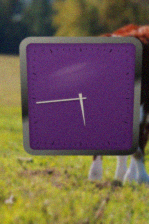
{"hour": 5, "minute": 44}
